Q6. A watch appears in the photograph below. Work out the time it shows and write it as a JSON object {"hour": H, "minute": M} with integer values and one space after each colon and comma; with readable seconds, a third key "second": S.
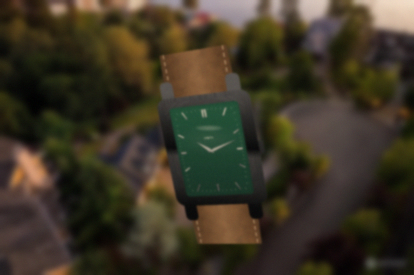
{"hour": 10, "minute": 12}
